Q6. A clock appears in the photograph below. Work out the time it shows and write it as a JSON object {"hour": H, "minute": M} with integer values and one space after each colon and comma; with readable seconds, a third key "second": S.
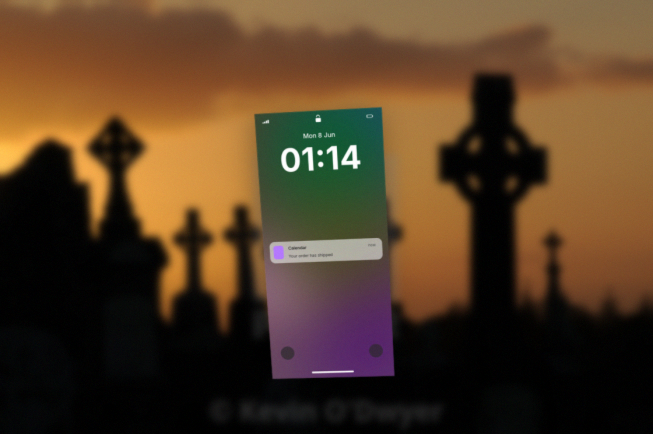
{"hour": 1, "minute": 14}
